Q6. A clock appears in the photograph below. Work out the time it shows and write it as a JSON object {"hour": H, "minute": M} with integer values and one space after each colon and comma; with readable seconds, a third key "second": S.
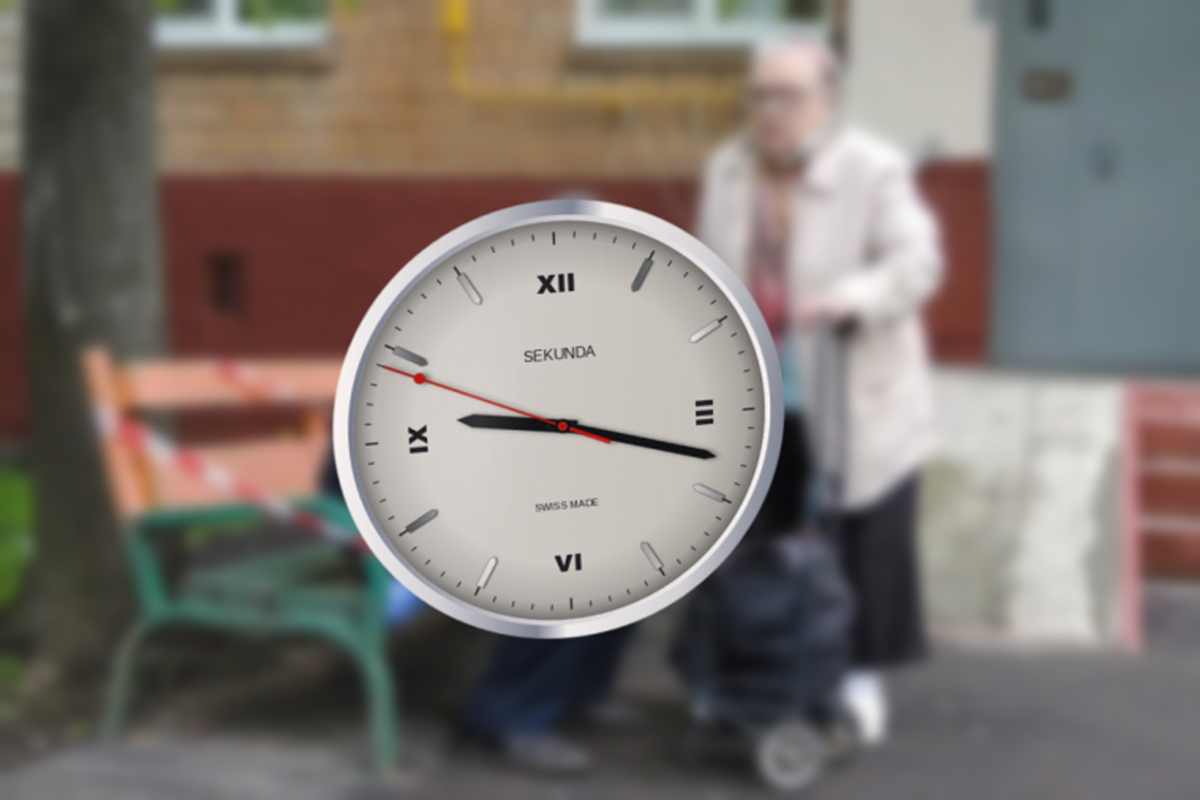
{"hour": 9, "minute": 17, "second": 49}
